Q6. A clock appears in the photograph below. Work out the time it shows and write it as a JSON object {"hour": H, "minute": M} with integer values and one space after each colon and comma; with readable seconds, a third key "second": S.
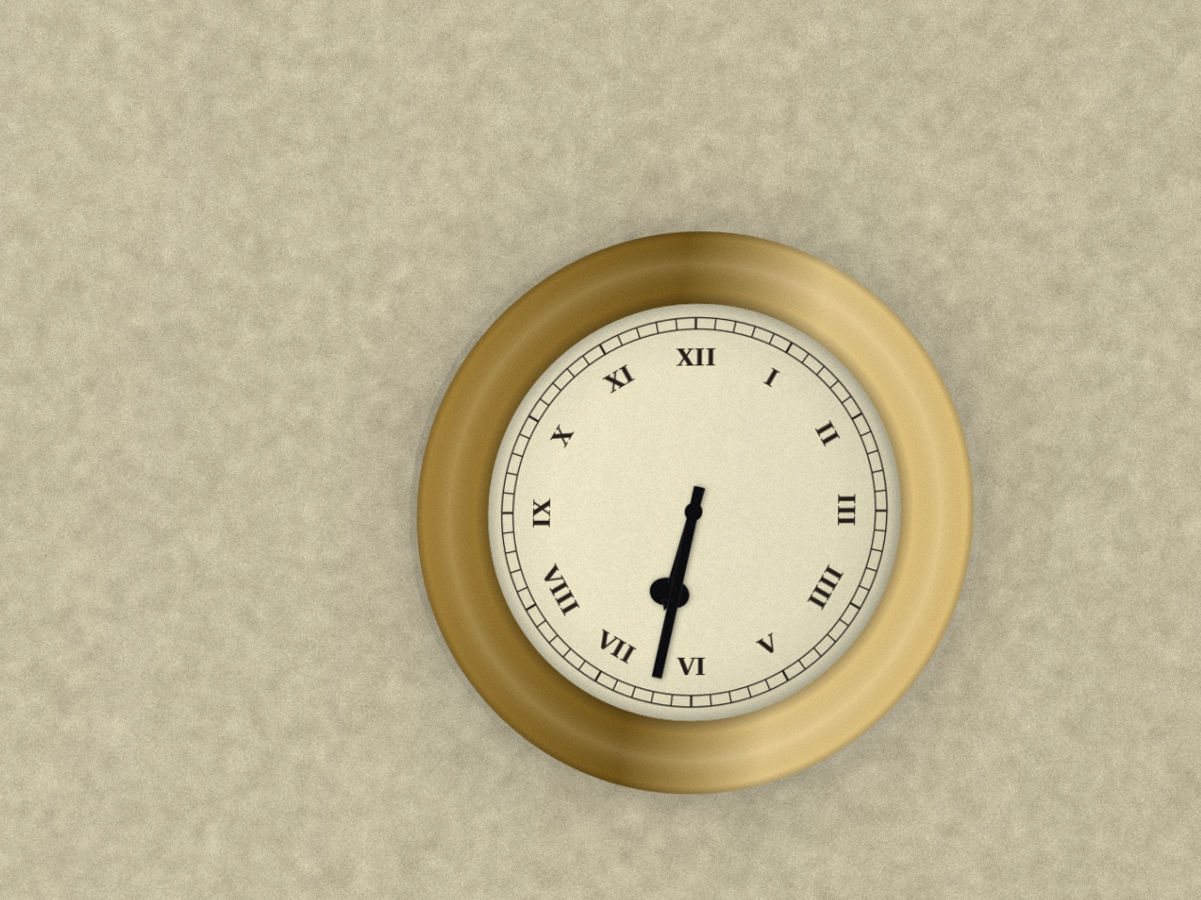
{"hour": 6, "minute": 32}
